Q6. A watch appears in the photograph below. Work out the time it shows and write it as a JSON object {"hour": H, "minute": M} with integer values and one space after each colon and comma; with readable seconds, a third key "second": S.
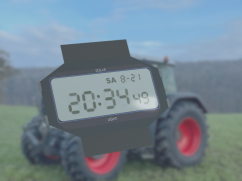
{"hour": 20, "minute": 34, "second": 49}
